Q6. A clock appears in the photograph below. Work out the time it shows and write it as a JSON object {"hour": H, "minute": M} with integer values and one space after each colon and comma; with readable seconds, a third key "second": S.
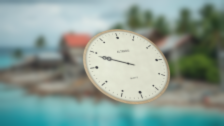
{"hour": 9, "minute": 49}
